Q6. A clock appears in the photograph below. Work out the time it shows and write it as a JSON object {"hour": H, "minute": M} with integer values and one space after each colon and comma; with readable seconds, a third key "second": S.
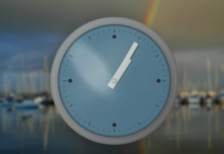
{"hour": 1, "minute": 5}
